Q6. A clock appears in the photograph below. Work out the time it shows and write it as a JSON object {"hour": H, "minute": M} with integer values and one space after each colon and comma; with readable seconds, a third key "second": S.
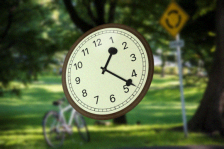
{"hour": 1, "minute": 23}
